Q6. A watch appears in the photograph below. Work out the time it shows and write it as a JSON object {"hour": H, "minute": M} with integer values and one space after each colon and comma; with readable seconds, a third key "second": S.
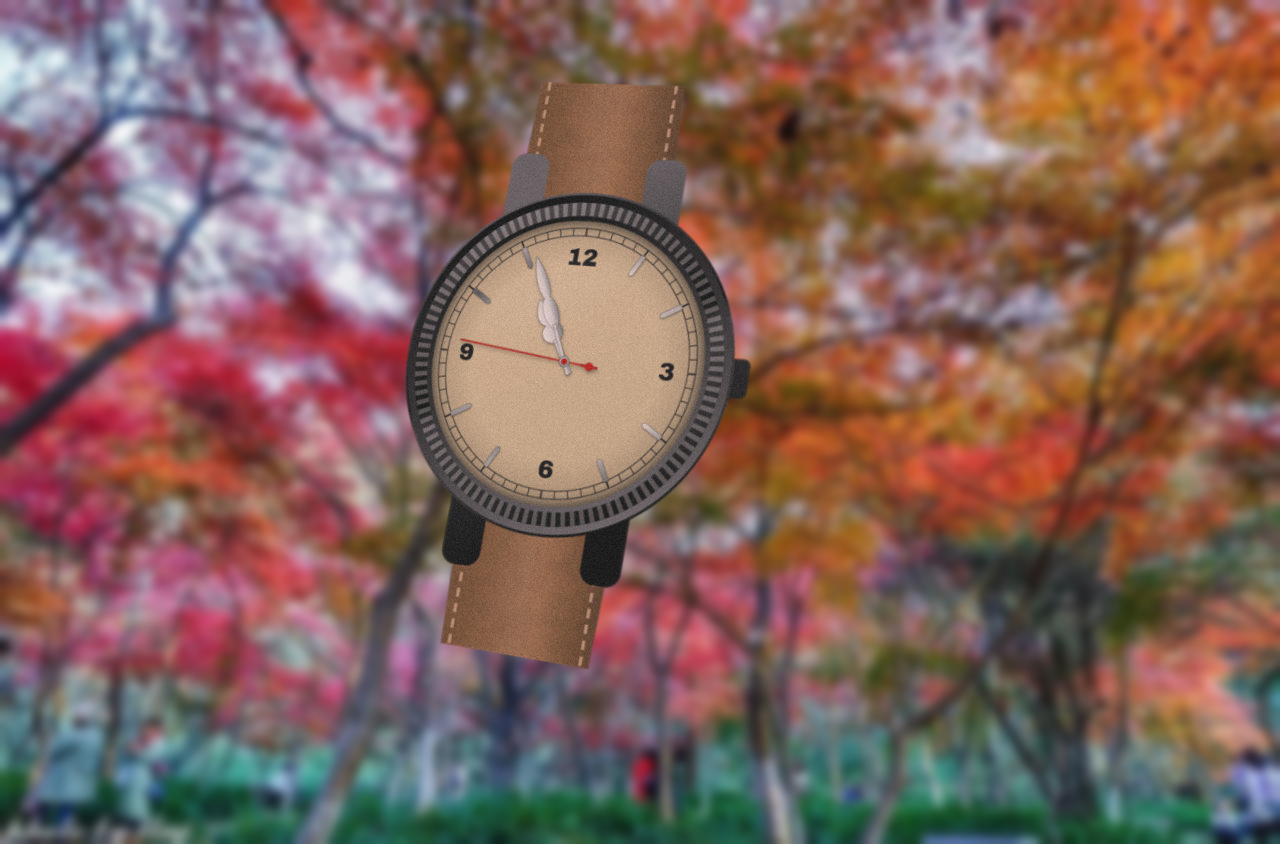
{"hour": 10, "minute": 55, "second": 46}
